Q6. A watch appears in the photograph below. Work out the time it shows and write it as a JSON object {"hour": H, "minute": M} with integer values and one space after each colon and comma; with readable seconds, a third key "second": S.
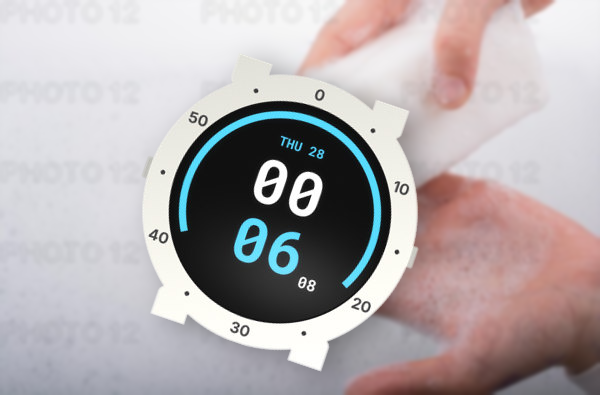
{"hour": 0, "minute": 6, "second": 8}
